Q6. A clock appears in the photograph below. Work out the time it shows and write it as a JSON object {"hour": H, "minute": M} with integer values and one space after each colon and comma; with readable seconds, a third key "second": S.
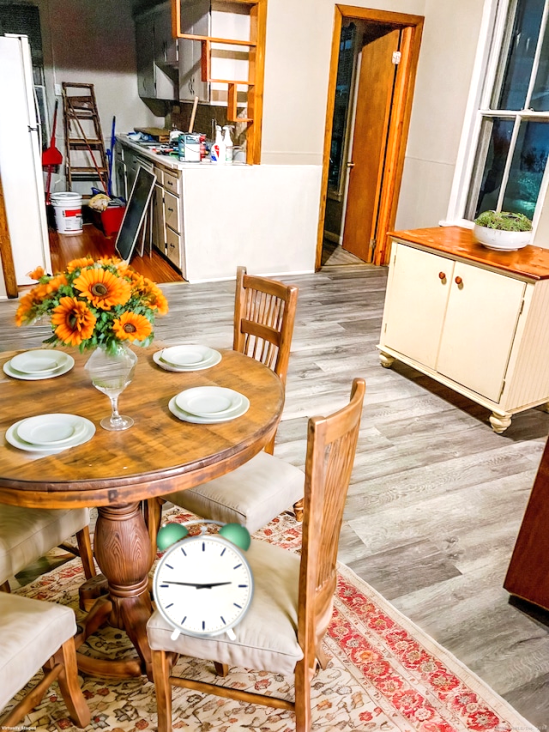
{"hour": 2, "minute": 46}
